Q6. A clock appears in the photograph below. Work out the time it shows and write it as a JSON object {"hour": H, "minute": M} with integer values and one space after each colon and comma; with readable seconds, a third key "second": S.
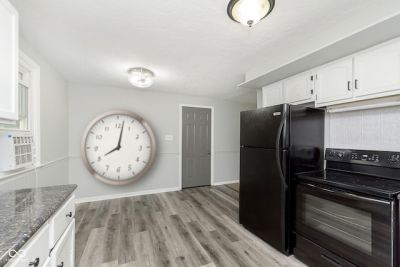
{"hour": 8, "minute": 2}
